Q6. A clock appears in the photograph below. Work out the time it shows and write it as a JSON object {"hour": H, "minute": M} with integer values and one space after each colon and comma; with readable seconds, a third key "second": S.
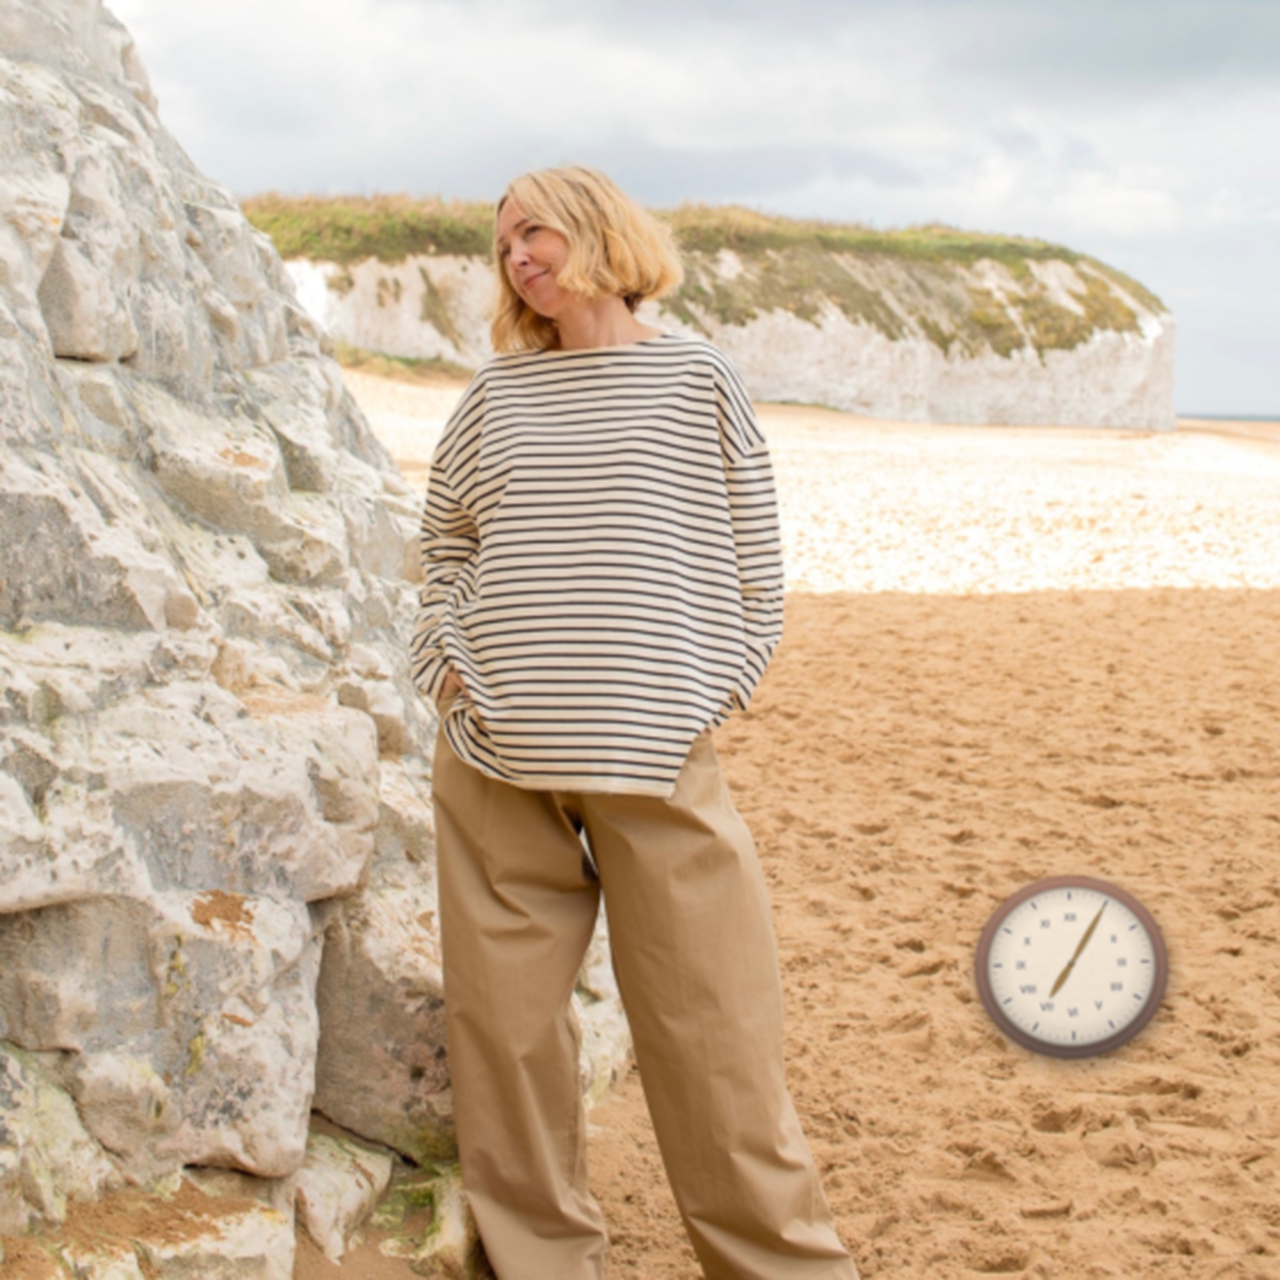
{"hour": 7, "minute": 5}
